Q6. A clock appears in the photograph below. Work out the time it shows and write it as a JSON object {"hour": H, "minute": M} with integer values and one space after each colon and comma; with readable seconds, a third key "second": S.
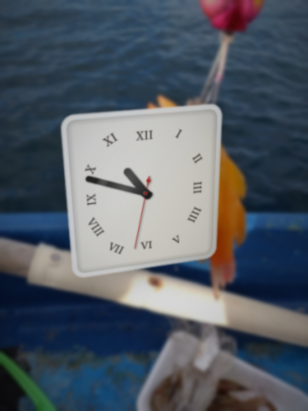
{"hour": 10, "minute": 48, "second": 32}
